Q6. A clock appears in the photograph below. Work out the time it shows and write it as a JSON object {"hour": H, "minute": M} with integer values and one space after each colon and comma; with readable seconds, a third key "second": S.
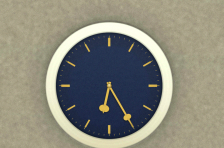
{"hour": 6, "minute": 25}
